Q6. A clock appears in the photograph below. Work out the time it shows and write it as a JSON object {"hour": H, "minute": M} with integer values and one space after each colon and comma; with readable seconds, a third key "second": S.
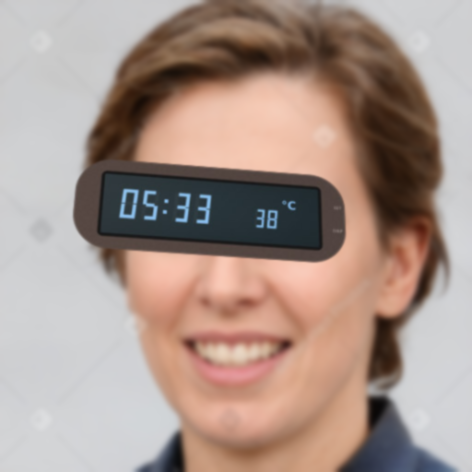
{"hour": 5, "minute": 33}
